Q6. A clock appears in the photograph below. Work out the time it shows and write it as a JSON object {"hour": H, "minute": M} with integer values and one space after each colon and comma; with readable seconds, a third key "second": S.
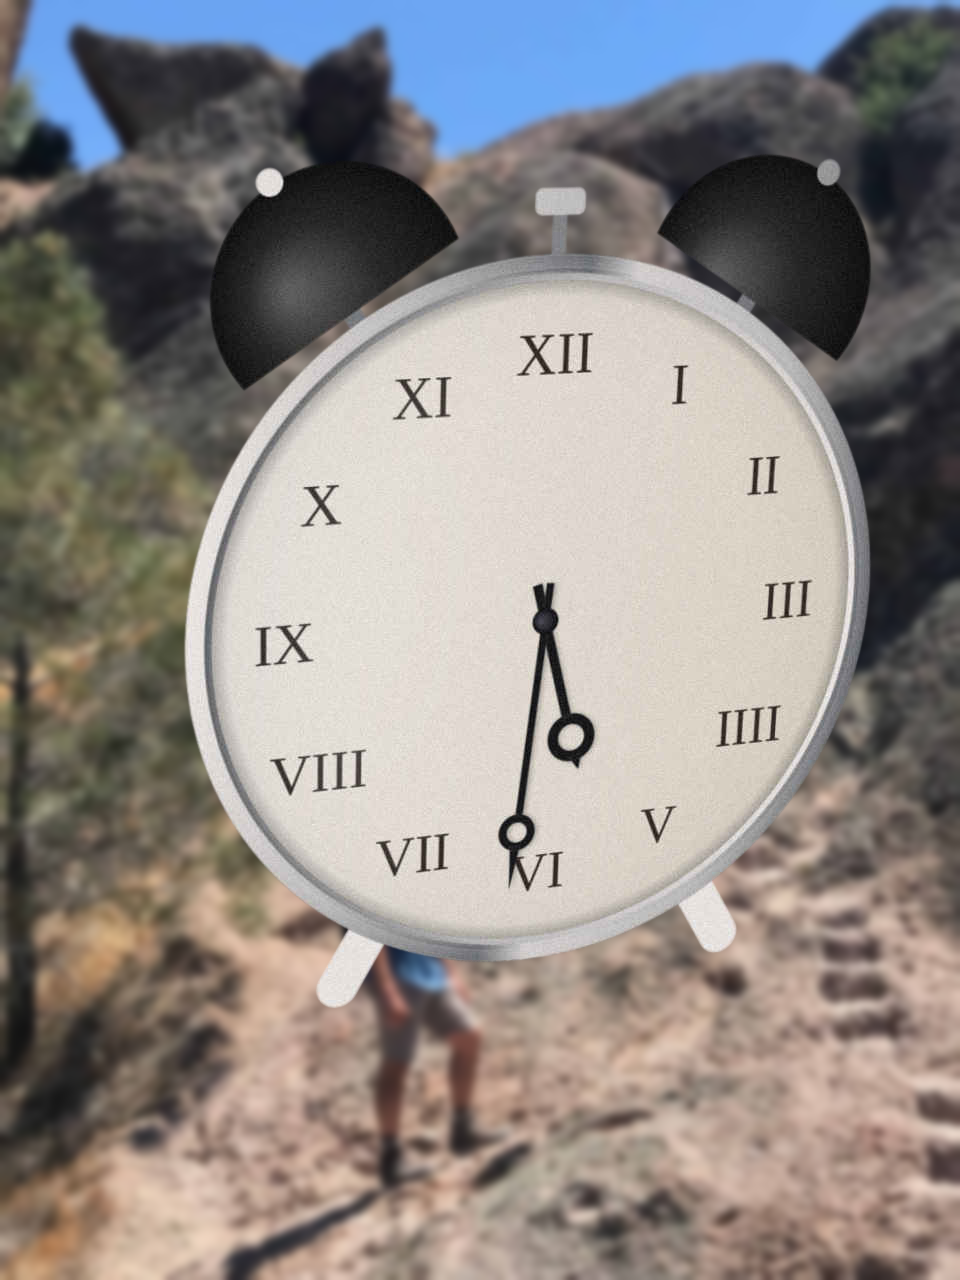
{"hour": 5, "minute": 31}
